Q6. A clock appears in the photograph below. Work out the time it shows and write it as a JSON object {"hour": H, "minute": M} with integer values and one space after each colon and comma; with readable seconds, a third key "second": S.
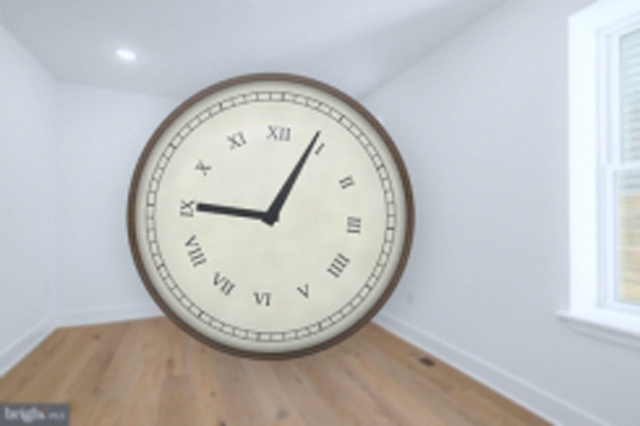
{"hour": 9, "minute": 4}
